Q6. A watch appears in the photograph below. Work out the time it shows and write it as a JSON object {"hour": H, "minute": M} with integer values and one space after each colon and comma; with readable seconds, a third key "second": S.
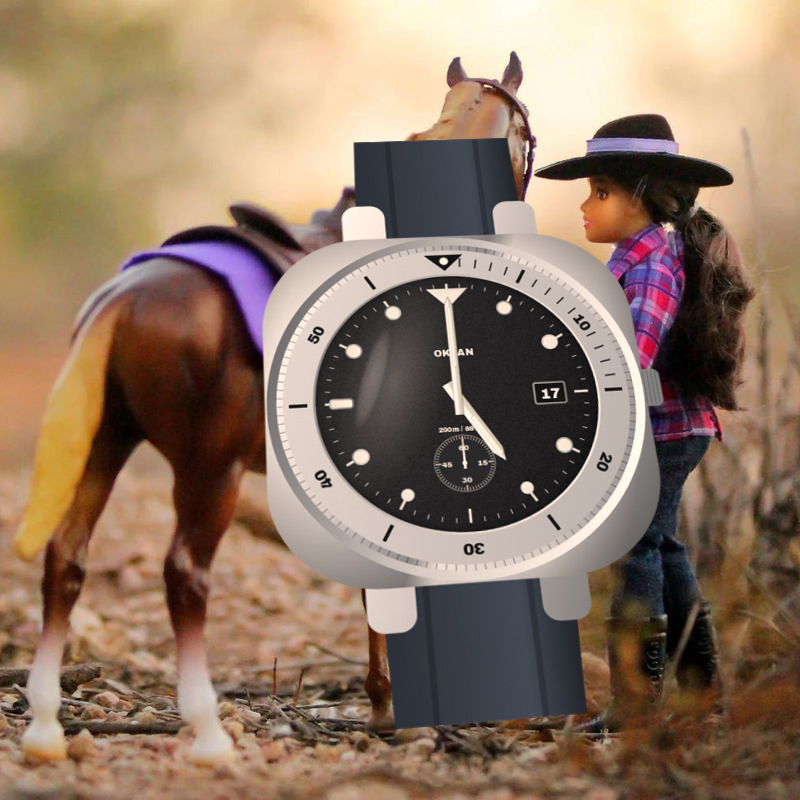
{"hour": 5, "minute": 0}
